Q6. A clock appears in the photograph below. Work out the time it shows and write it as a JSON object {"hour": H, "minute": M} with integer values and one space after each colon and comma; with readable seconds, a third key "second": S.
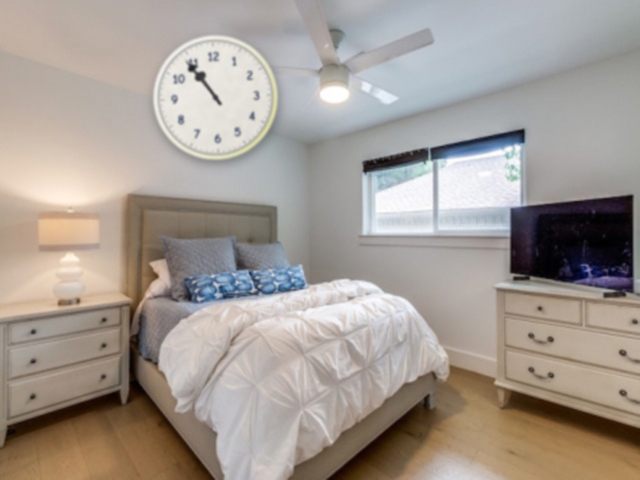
{"hour": 10, "minute": 54}
